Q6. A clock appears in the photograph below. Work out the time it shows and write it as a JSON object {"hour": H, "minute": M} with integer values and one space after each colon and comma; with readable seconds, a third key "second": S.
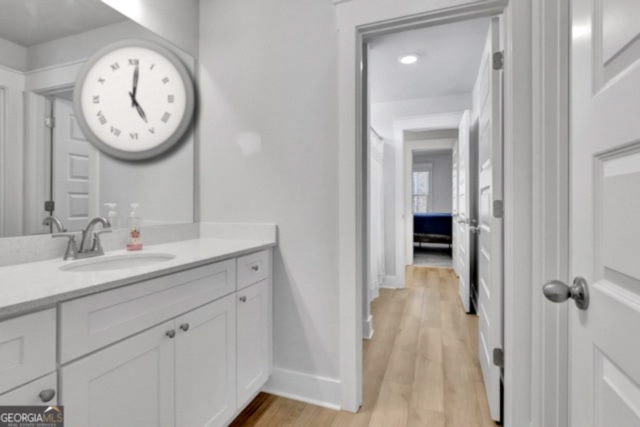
{"hour": 5, "minute": 1}
